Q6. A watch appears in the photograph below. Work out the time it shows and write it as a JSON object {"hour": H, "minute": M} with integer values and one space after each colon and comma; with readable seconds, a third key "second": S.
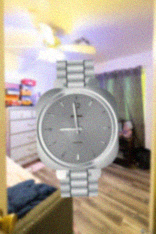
{"hour": 8, "minute": 59}
